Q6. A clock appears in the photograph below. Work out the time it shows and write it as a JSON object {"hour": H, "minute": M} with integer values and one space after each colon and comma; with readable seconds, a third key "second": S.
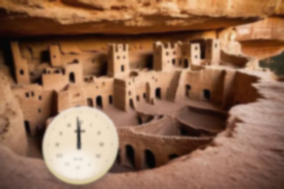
{"hour": 11, "minute": 59}
